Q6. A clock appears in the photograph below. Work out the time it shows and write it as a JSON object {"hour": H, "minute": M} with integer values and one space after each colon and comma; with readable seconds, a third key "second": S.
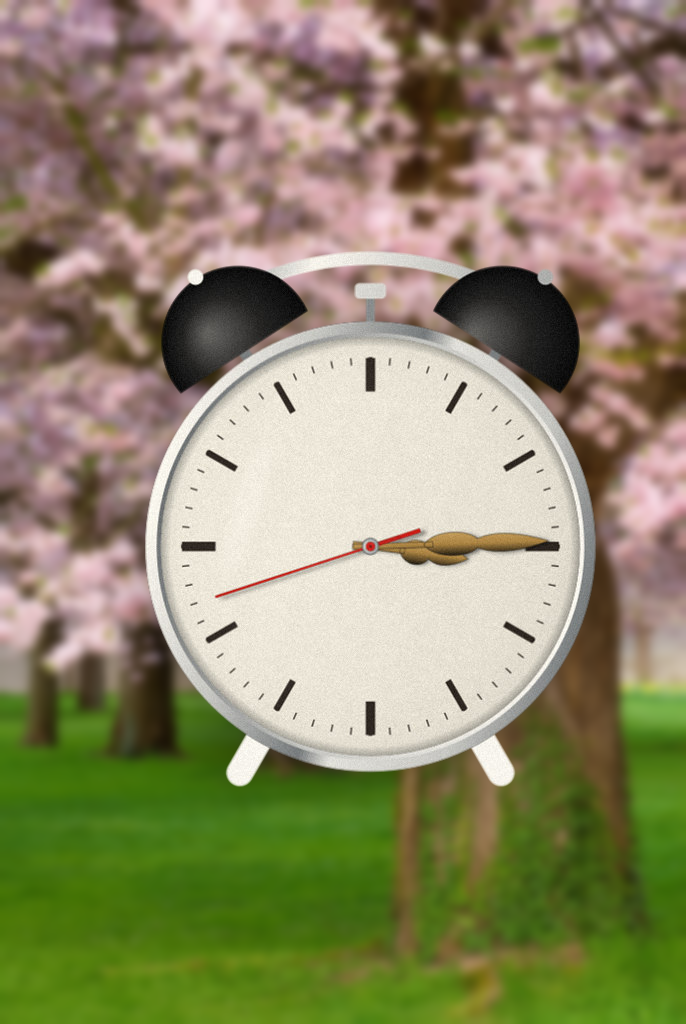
{"hour": 3, "minute": 14, "second": 42}
